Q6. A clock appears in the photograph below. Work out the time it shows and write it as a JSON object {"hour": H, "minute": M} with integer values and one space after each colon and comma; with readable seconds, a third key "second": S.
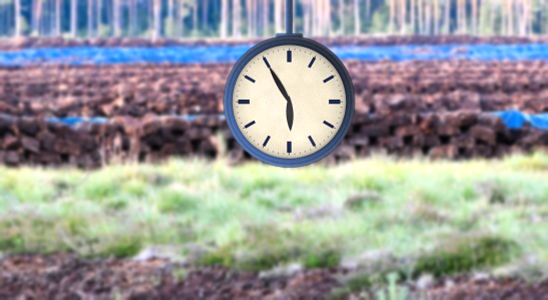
{"hour": 5, "minute": 55}
